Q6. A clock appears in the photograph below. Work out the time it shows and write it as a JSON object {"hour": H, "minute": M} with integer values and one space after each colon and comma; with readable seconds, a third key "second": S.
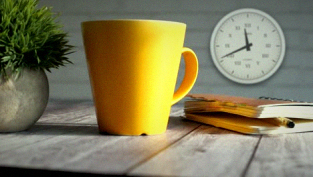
{"hour": 11, "minute": 41}
